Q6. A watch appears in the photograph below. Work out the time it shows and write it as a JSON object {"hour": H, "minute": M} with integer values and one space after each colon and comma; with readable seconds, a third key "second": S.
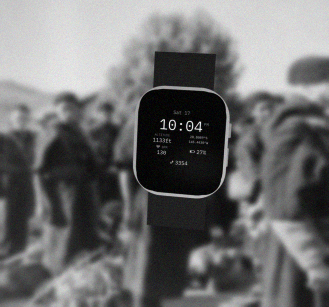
{"hour": 10, "minute": 4}
